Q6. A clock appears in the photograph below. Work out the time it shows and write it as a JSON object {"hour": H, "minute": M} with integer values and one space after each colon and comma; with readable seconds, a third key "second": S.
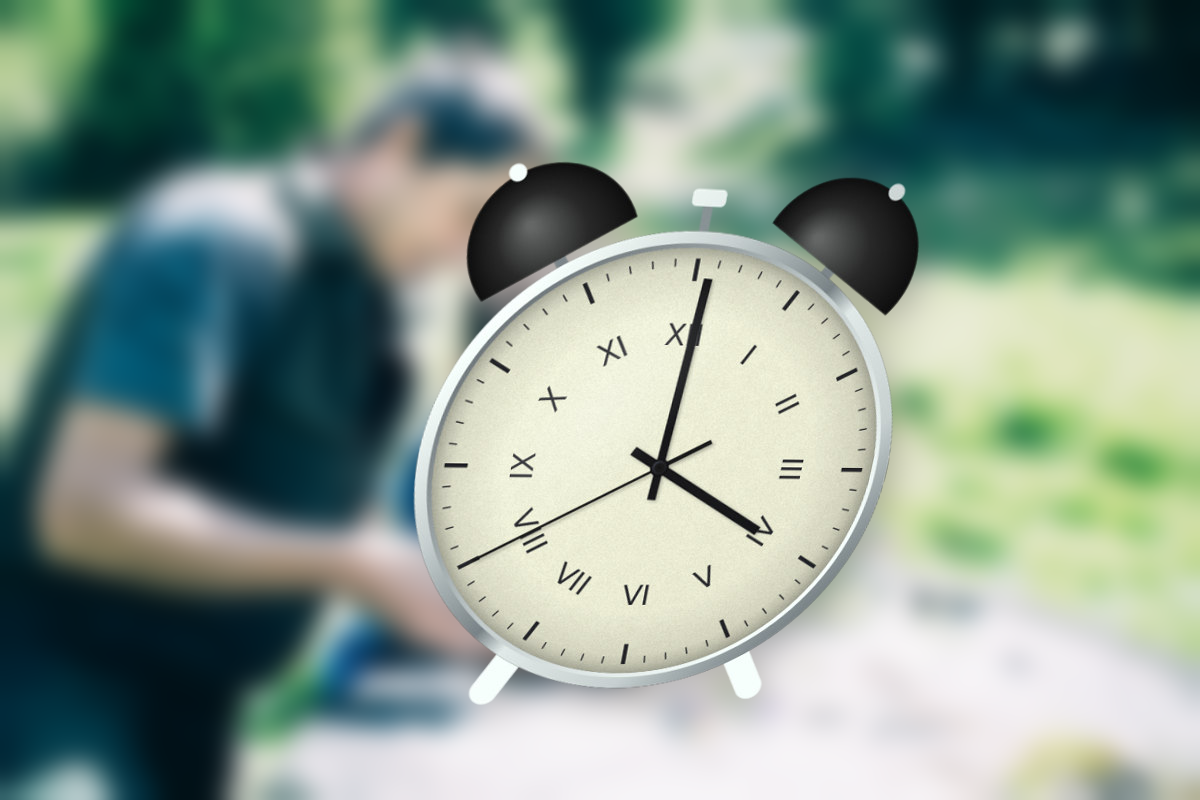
{"hour": 4, "minute": 0, "second": 40}
